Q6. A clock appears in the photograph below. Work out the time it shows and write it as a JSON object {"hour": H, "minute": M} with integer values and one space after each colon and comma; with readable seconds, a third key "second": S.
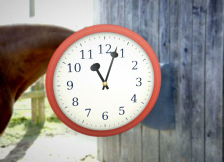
{"hour": 11, "minute": 3}
